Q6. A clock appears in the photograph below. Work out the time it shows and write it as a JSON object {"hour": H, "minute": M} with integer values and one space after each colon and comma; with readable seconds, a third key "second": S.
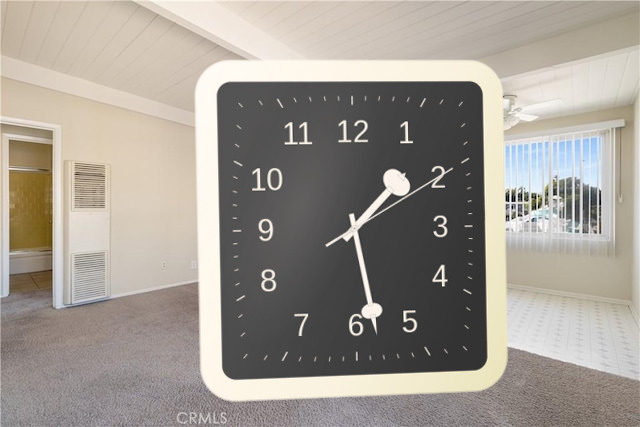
{"hour": 1, "minute": 28, "second": 10}
